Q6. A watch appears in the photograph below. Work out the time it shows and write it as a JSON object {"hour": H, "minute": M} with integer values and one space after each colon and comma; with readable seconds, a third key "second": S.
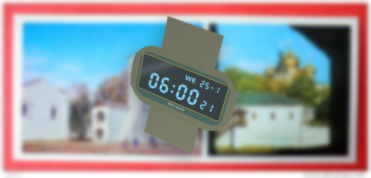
{"hour": 6, "minute": 0, "second": 21}
